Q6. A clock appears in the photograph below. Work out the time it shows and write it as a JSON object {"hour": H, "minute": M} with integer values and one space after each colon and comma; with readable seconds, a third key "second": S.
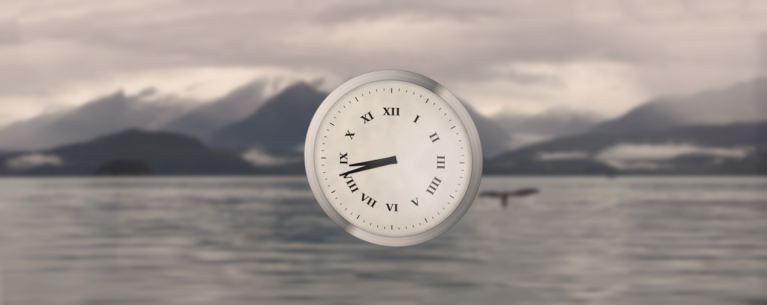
{"hour": 8, "minute": 42}
